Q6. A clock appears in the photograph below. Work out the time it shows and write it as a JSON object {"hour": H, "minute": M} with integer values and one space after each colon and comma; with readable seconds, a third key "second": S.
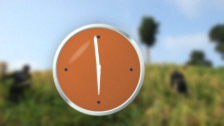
{"hour": 5, "minute": 59}
